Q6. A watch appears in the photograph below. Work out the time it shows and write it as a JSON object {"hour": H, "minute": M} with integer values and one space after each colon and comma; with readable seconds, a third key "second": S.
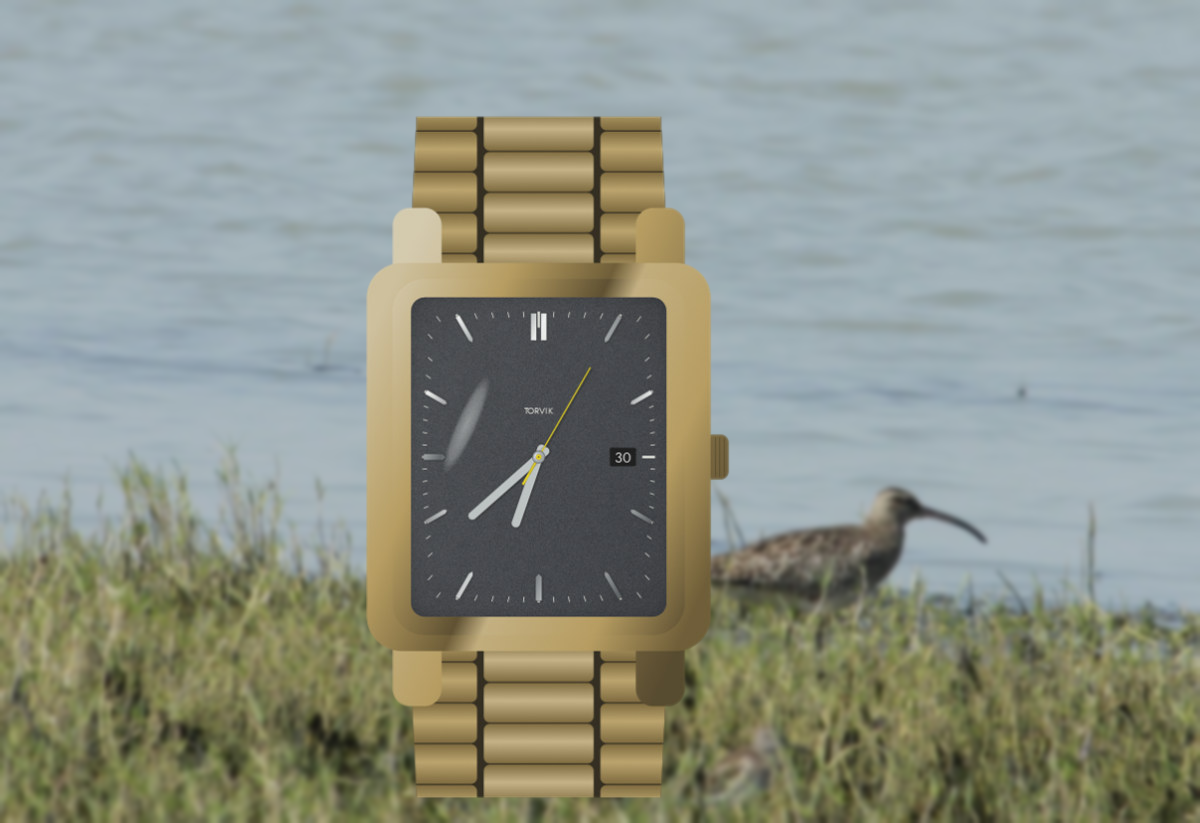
{"hour": 6, "minute": 38, "second": 5}
